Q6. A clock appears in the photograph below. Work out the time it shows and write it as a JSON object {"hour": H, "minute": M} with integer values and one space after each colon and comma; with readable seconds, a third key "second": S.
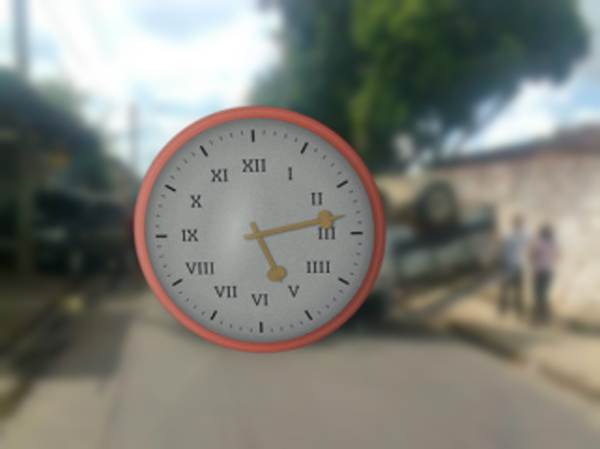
{"hour": 5, "minute": 13}
